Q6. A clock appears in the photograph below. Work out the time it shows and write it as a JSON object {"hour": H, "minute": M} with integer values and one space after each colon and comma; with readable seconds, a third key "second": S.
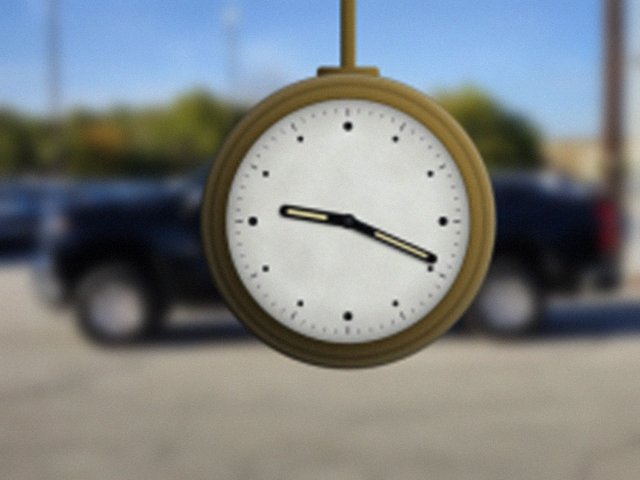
{"hour": 9, "minute": 19}
